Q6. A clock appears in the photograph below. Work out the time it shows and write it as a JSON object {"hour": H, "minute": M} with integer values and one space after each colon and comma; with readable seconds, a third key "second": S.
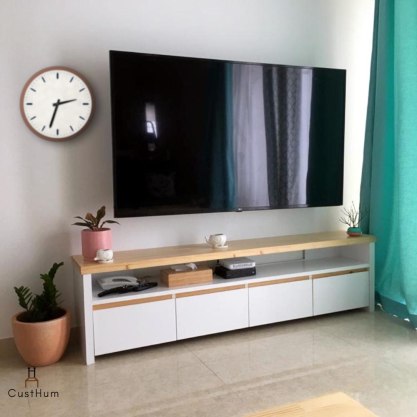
{"hour": 2, "minute": 33}
